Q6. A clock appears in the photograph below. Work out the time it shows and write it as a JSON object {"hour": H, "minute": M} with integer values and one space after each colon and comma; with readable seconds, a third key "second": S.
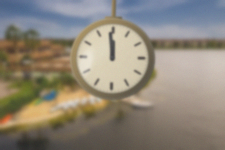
{"hour": 11, "minute": 59}
